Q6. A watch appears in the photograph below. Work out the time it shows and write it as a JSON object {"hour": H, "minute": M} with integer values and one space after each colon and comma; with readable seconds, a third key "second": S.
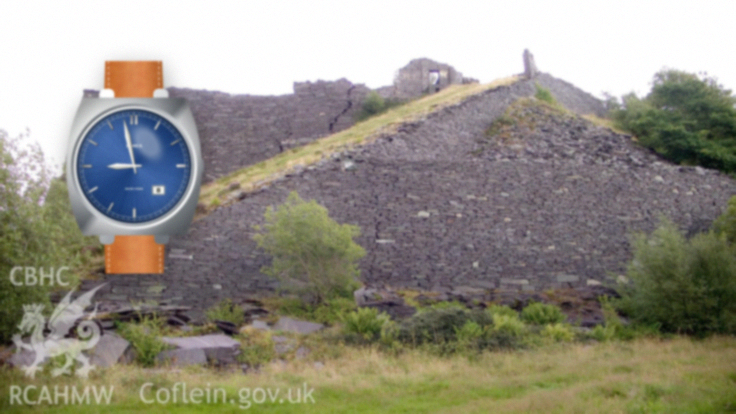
{"hour": 8, "minute": 58}
